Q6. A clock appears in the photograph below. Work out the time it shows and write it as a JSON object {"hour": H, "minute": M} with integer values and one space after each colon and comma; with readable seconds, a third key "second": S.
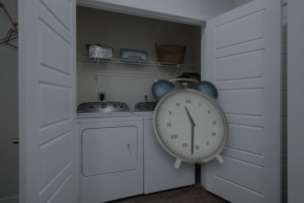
{"hour": 11, "minute": 32}
